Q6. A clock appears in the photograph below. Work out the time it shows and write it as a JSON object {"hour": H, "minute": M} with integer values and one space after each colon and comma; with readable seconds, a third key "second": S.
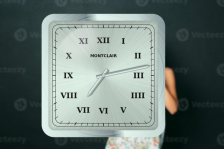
{"hour": 7, "minute": 13}
